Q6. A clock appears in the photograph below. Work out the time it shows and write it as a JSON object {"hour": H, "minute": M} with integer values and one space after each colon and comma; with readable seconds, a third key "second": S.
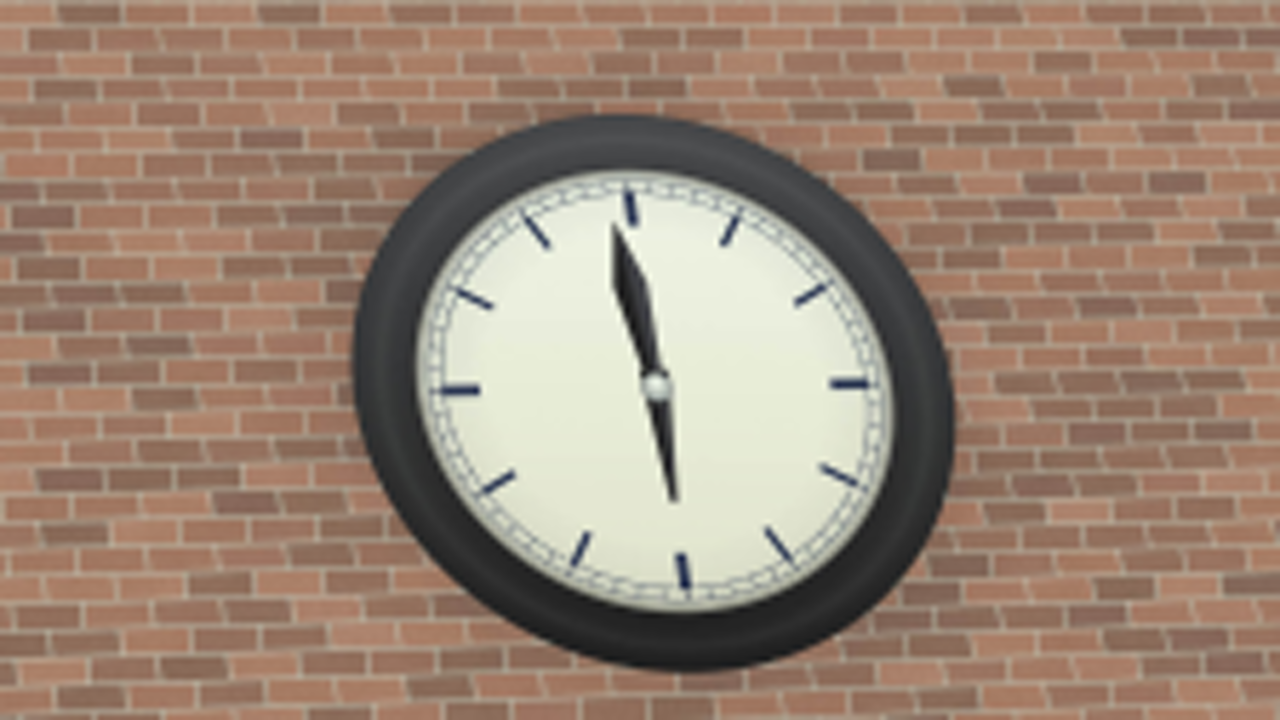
{"hour": 5, "minute": 59}
